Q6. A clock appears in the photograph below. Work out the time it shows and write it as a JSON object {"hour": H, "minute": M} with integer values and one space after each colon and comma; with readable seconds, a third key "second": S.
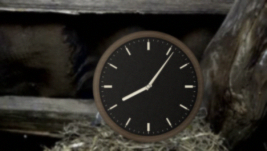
{"hour": 8, "minute": 6}
